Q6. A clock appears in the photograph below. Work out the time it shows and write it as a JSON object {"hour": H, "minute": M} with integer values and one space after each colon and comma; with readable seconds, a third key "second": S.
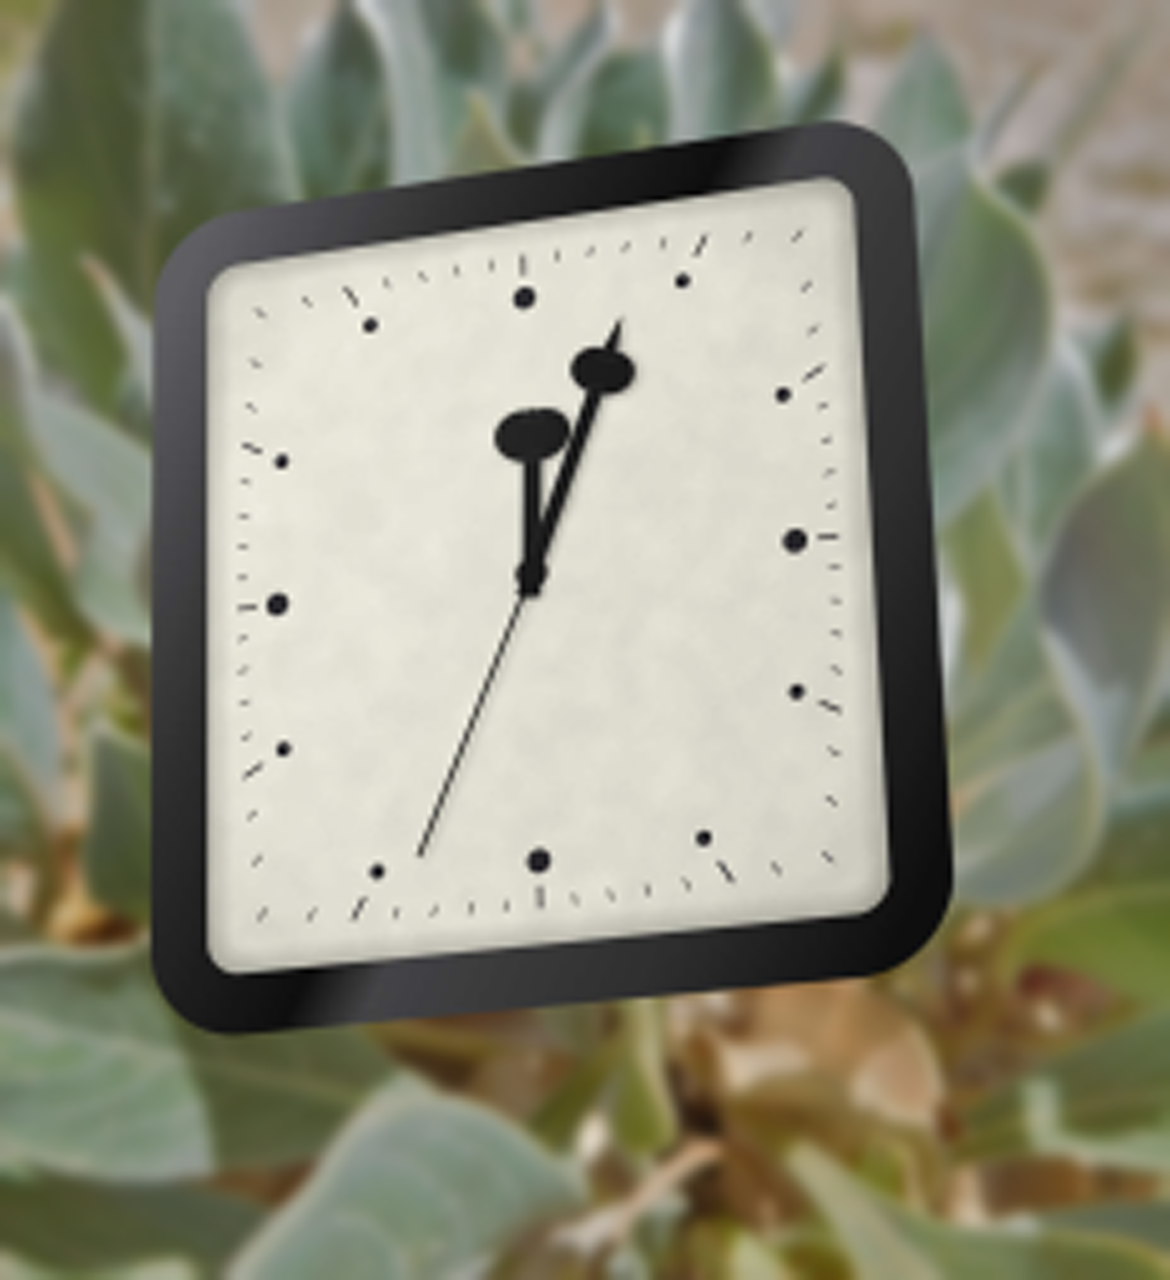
{"hour": 12, "minute": 3, "second": 34}
